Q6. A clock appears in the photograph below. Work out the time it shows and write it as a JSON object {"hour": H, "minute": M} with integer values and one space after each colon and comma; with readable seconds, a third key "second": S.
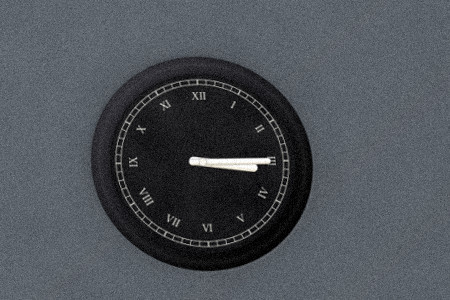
{"hour": 3, "minute": 15}
